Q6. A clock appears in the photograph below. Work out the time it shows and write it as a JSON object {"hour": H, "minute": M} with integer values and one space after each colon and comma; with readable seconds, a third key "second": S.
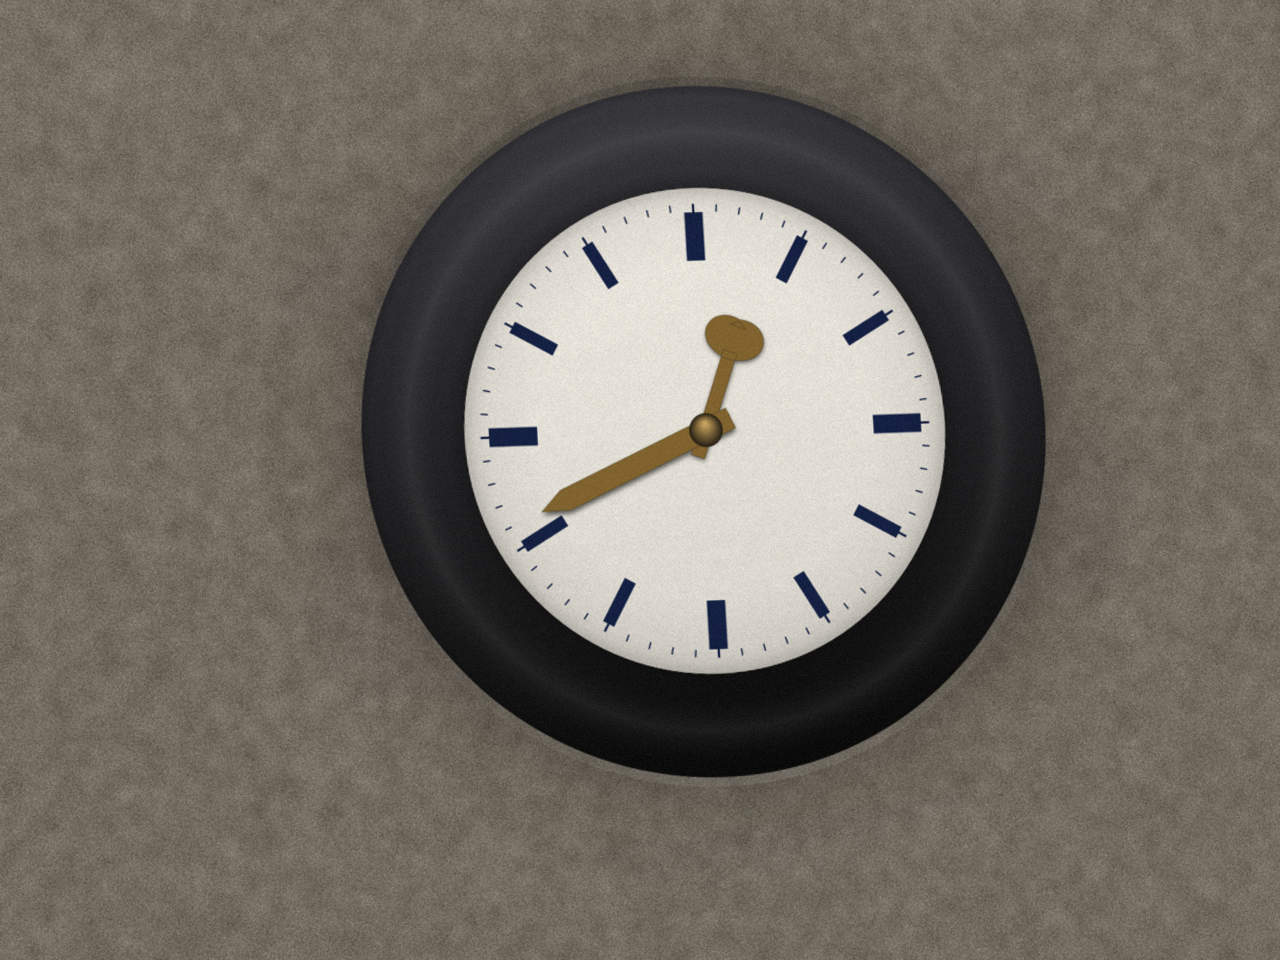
{"hour": 12, "minute": 41}
